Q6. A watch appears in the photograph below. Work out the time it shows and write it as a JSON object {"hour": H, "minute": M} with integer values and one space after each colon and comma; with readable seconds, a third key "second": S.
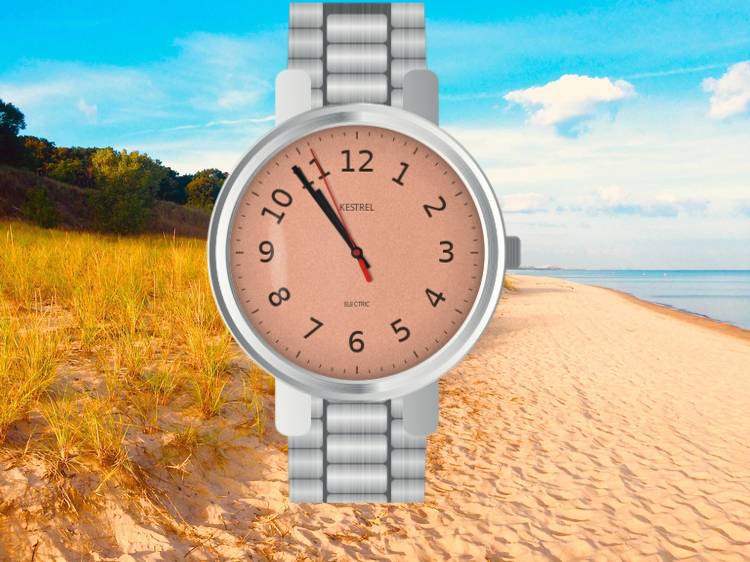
{"hour": 10, "minute": 53, "second": 56}
